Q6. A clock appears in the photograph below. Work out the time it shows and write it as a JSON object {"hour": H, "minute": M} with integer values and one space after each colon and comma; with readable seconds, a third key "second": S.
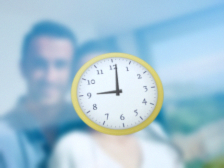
{"hour": 9, "minute": 1}
